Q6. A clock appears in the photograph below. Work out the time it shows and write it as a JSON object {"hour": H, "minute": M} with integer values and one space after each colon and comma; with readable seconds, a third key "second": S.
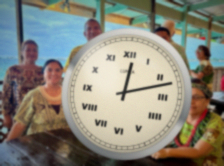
{"hour": 12, "minute": 12}
